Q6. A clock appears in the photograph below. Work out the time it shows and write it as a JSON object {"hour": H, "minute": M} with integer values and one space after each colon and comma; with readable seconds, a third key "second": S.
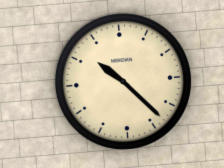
{"hour": 10, "minute": 23}
